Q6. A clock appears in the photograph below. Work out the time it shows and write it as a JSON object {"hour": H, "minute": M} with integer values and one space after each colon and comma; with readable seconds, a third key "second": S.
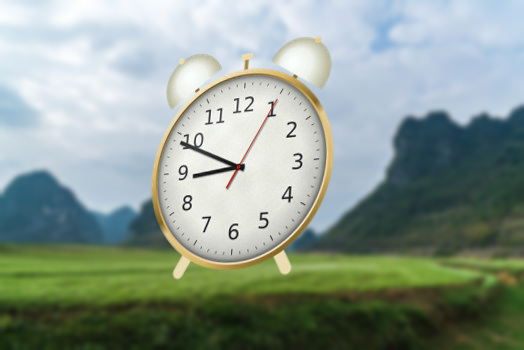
{"hour": 8, "minute": 49, "second": 5}
